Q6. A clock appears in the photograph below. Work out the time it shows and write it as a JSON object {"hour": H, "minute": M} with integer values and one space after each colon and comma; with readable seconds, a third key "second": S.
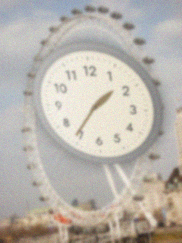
{"hour": 1, "minute": 36}
